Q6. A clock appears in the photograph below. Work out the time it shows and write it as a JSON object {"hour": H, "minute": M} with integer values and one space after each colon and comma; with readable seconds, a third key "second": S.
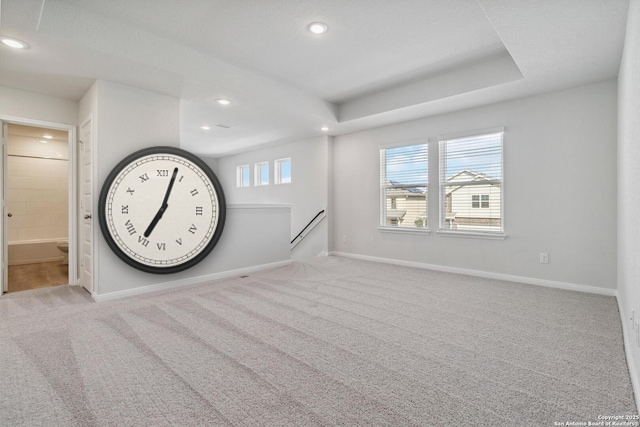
{"hour": 7, "minute": 3}
